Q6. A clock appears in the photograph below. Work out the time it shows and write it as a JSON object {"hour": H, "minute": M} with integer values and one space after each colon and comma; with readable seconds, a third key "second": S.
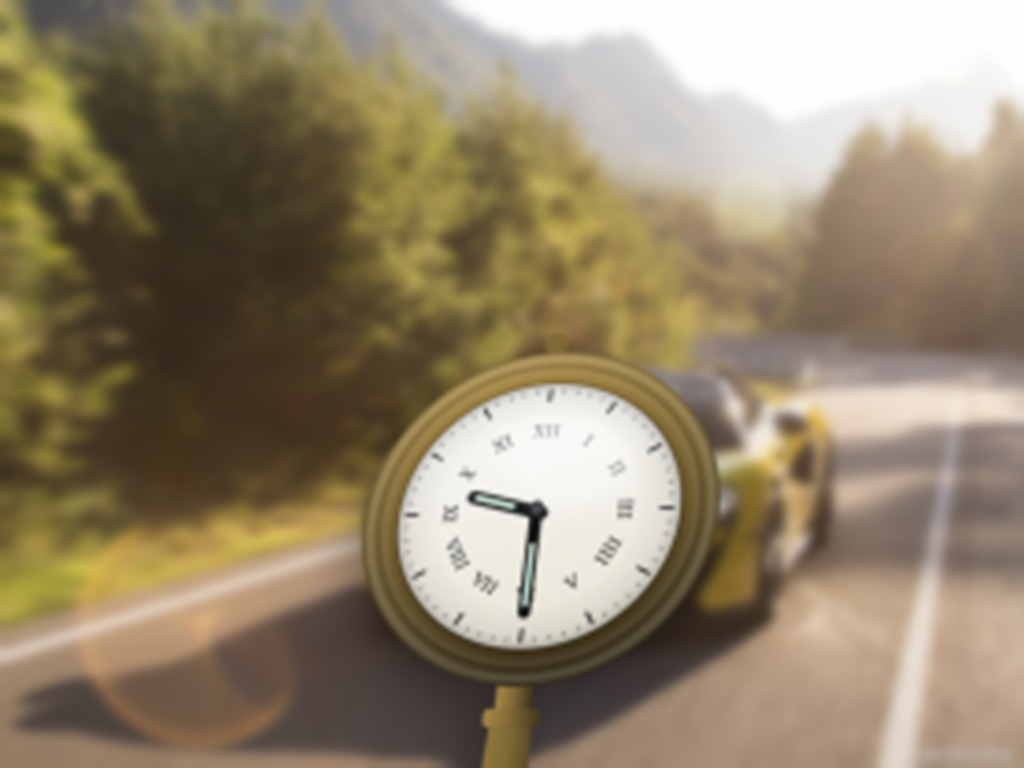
{"hour": 9, "minute": 30}
